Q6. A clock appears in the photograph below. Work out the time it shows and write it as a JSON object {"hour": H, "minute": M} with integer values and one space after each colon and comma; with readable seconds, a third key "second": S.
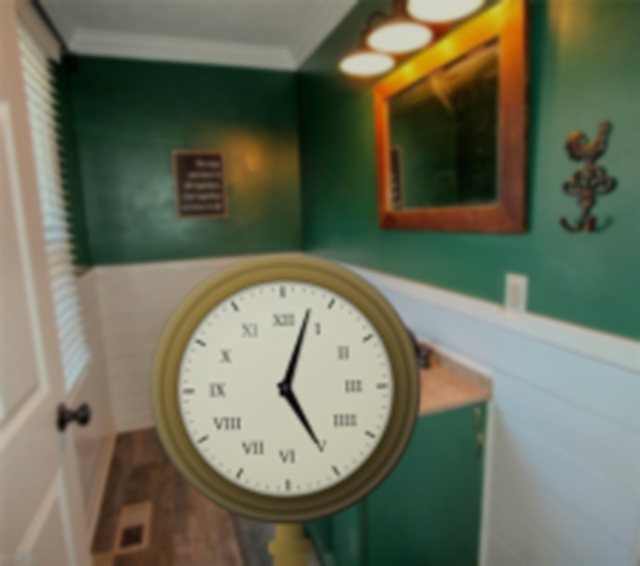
{"hour": 5, "minute": 3}
